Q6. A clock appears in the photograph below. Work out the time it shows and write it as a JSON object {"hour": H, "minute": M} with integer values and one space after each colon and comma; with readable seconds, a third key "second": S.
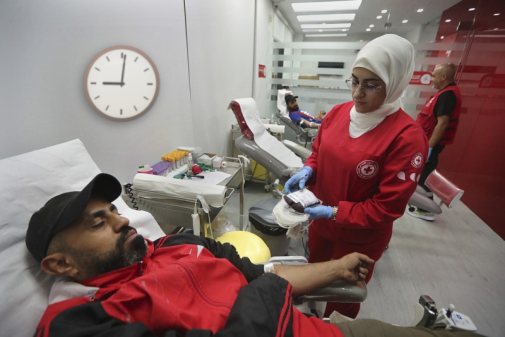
{"hour": 9, "minute": 1}
